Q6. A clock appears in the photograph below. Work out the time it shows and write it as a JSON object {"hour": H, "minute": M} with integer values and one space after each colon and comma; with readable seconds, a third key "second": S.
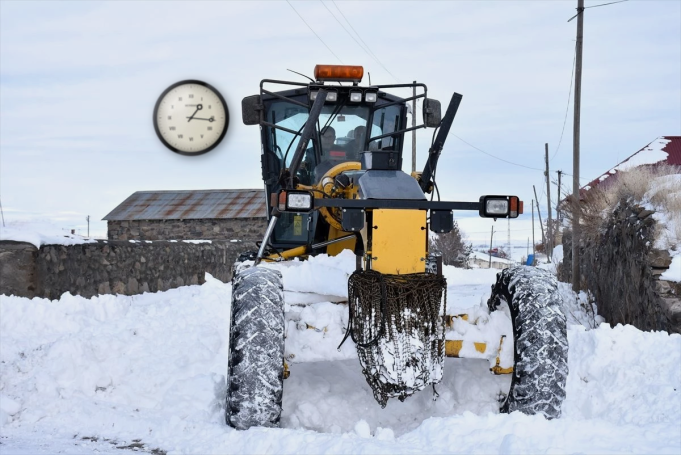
{"hour": 1, "minute": 16}
